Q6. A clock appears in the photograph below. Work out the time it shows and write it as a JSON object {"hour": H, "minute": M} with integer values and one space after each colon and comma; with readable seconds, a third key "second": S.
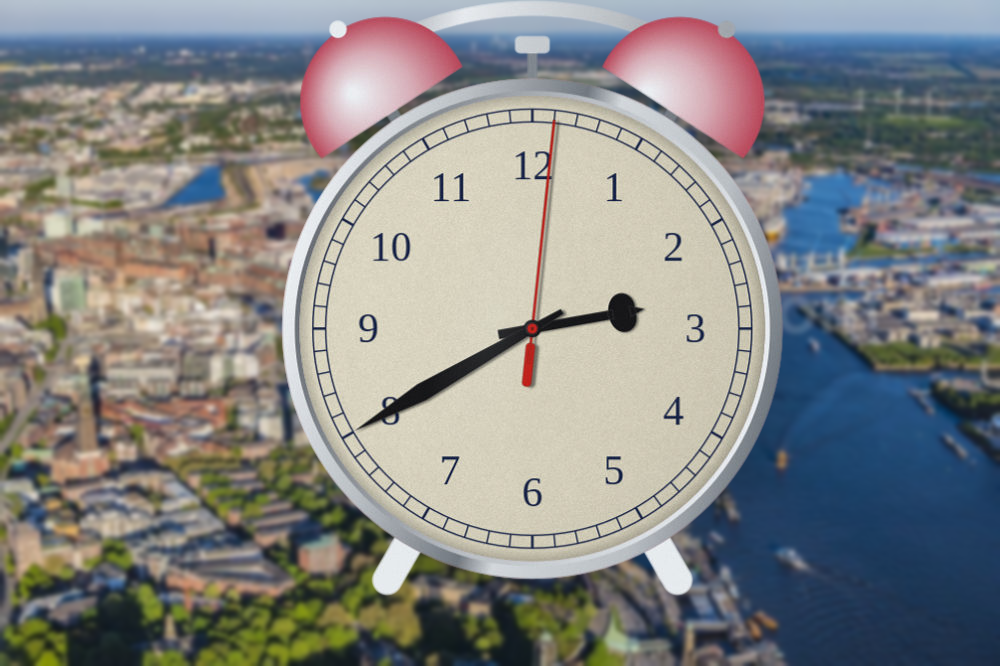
{"hour": 2, "minute": 40, "second": 1}
